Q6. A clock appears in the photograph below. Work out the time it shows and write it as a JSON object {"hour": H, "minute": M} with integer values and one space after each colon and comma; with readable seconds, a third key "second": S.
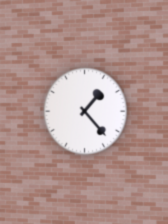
{"hour": 1, "minute": 23}
